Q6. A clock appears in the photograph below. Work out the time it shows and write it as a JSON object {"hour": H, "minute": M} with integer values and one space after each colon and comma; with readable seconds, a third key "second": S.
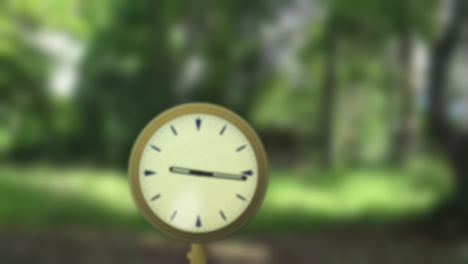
{"hour": 9, "minute": 16}
